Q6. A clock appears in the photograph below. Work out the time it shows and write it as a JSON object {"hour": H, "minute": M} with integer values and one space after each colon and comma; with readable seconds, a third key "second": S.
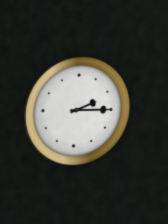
{"hour": 2, "minute": 15}
